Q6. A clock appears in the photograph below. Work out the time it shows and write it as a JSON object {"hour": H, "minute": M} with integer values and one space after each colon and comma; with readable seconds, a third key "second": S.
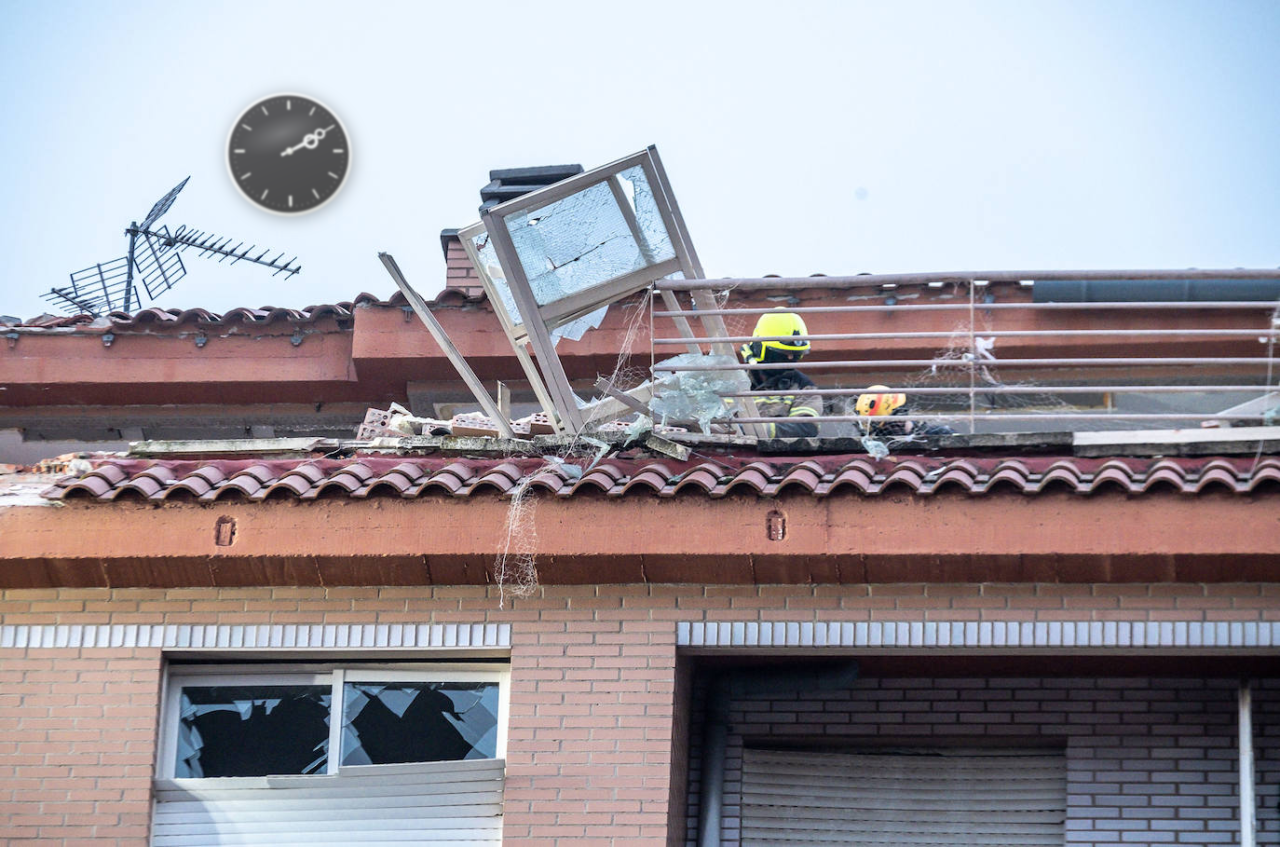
{"hour": 2, "minute": 10}
